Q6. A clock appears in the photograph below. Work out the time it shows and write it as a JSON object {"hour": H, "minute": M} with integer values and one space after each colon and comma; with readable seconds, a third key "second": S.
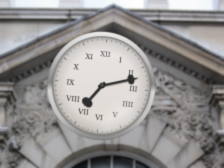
{"hour": 7, "minute": 12}
